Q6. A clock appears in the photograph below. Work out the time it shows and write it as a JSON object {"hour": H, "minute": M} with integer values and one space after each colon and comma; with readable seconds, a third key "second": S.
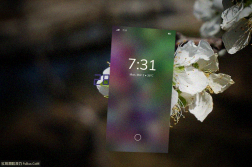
{"hour": 7, "minute": 31}
